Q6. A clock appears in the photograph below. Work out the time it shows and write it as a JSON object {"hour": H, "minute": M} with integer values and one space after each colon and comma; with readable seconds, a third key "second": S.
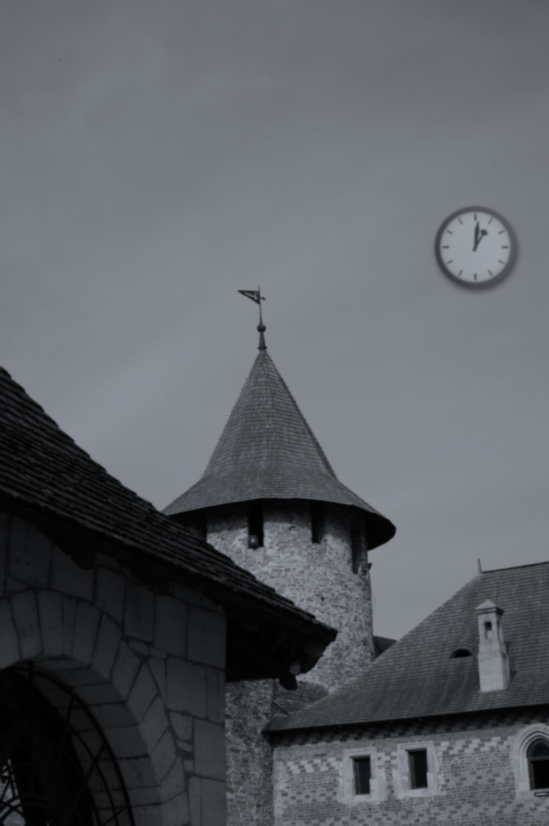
{"hour": 1, "minute": 1}
